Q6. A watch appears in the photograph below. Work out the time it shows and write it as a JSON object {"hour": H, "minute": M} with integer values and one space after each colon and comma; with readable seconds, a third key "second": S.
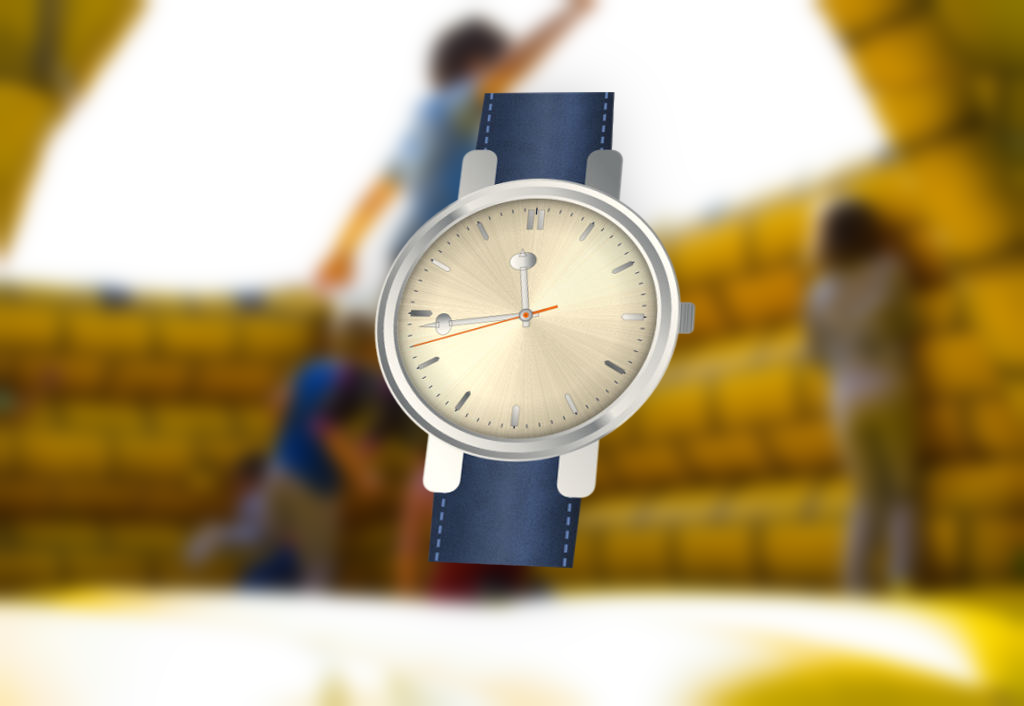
{"hour": 11, "minute": 43, "second": 42}
